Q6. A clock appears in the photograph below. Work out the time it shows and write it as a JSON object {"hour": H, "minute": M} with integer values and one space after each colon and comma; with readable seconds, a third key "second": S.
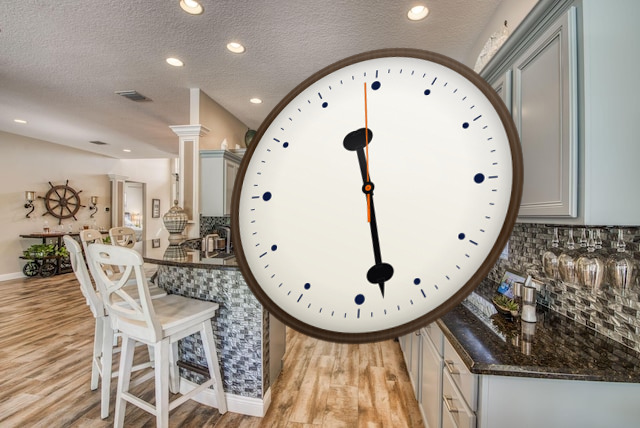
{"hour": 11, "minute": 27, "second": 59}
